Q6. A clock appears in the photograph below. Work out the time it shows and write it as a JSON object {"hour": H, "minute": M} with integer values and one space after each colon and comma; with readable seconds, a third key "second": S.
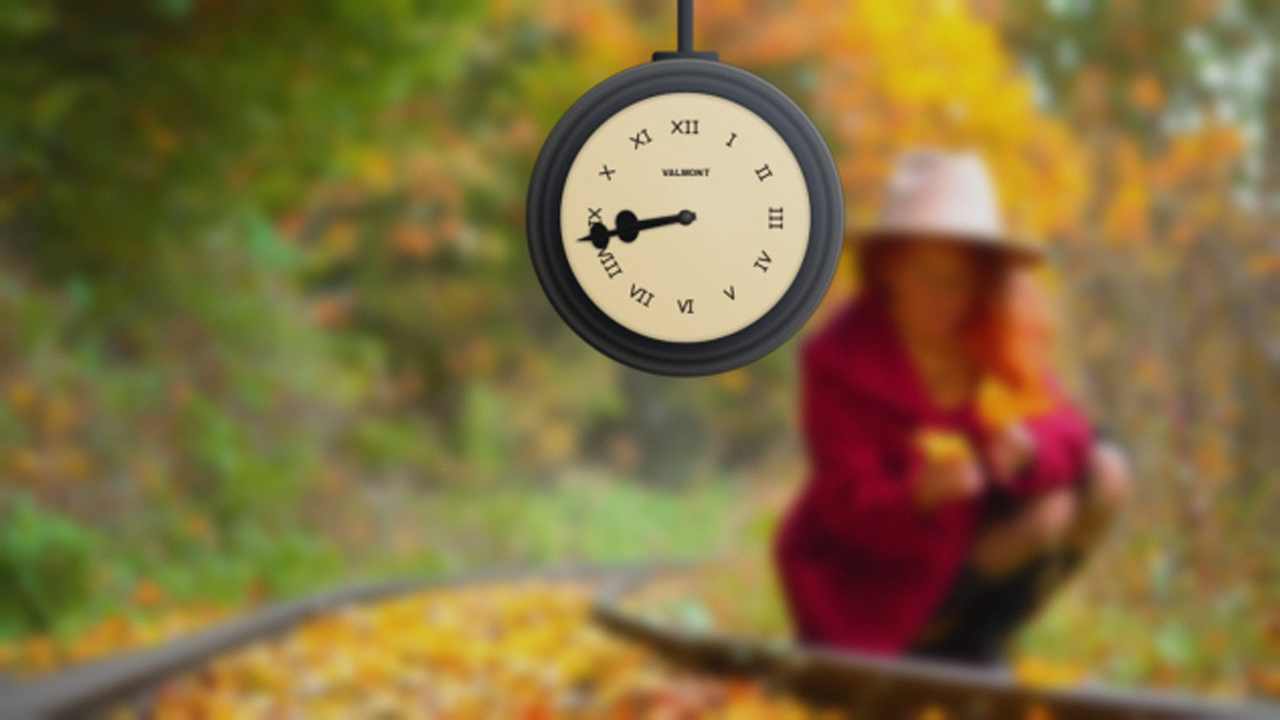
{"hour": 8, "minute": 43}
